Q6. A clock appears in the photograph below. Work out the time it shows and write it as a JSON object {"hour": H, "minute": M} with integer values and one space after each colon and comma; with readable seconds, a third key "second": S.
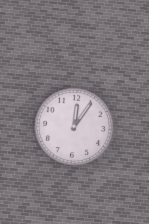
{"hour": 12, "minute": 5}
